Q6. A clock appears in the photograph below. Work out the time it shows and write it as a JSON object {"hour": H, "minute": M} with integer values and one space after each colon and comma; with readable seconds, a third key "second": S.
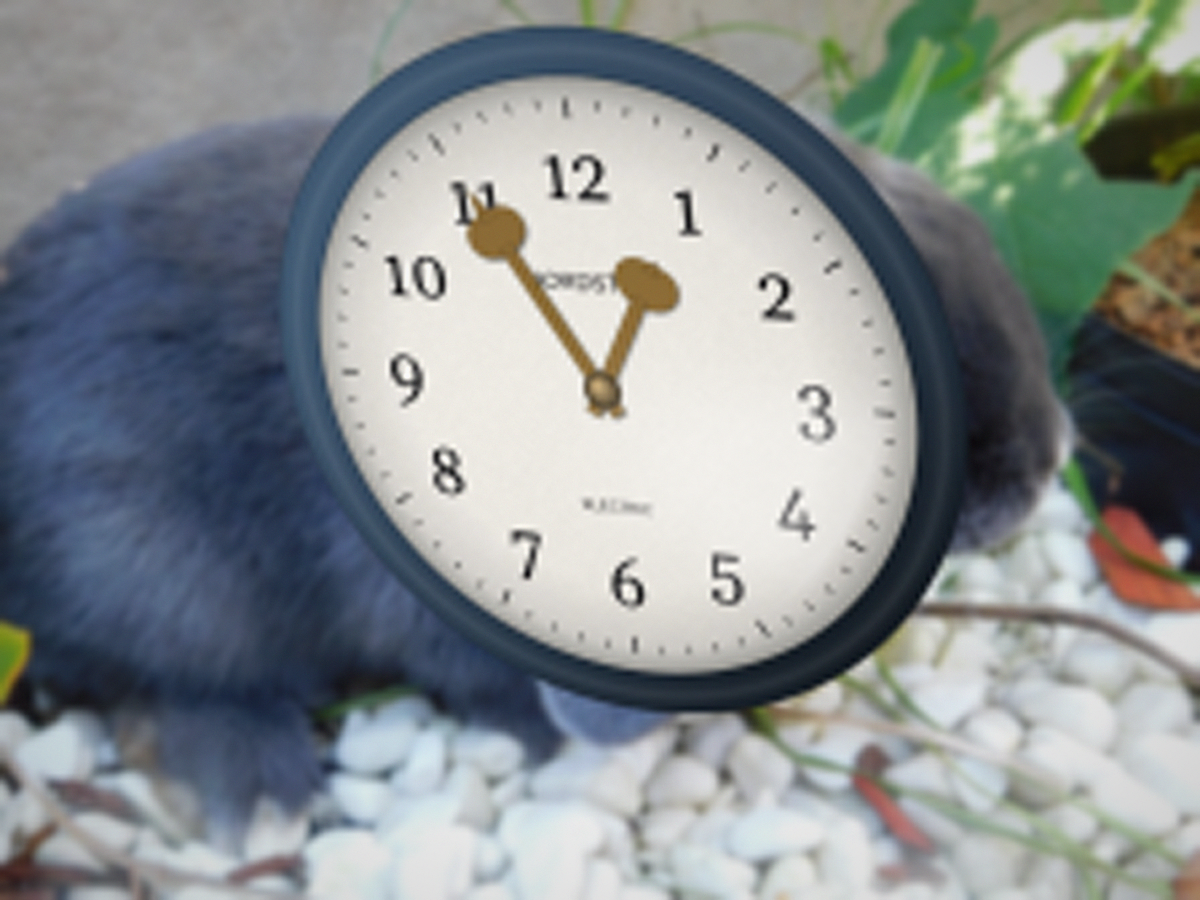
{"hour": 12, "minute": 55}
